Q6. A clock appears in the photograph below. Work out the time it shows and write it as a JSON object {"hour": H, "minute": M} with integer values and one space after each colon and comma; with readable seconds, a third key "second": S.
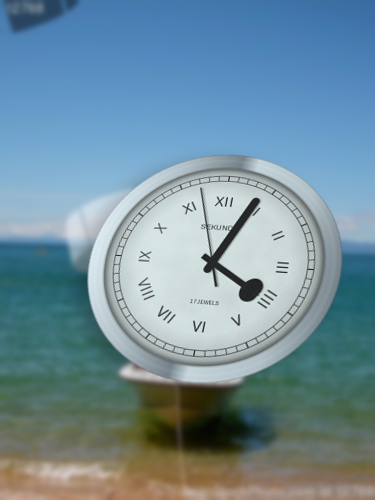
{"hour": 4, "minute": 3, "second": 57}
